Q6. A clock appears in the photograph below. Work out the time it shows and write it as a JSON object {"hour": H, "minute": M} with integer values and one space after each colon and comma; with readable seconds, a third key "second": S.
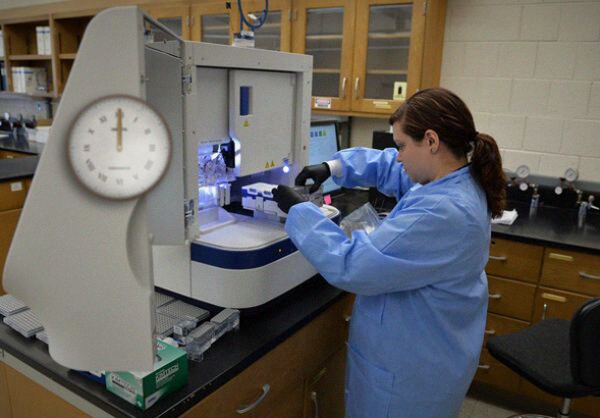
{"hour": 12, "minute": 0}
